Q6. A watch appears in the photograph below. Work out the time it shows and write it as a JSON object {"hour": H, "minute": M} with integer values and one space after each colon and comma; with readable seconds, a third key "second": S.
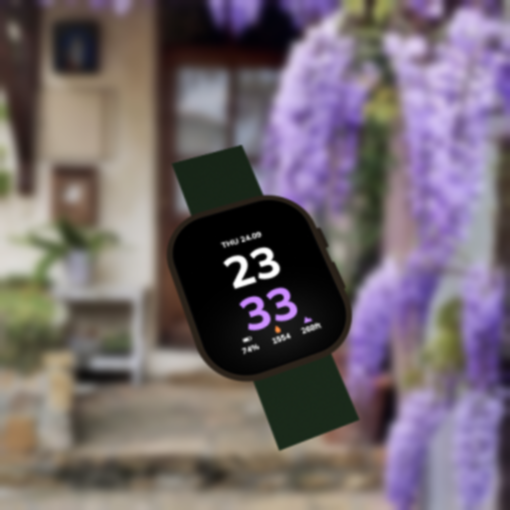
{"hour": 23, "minute": 33}
